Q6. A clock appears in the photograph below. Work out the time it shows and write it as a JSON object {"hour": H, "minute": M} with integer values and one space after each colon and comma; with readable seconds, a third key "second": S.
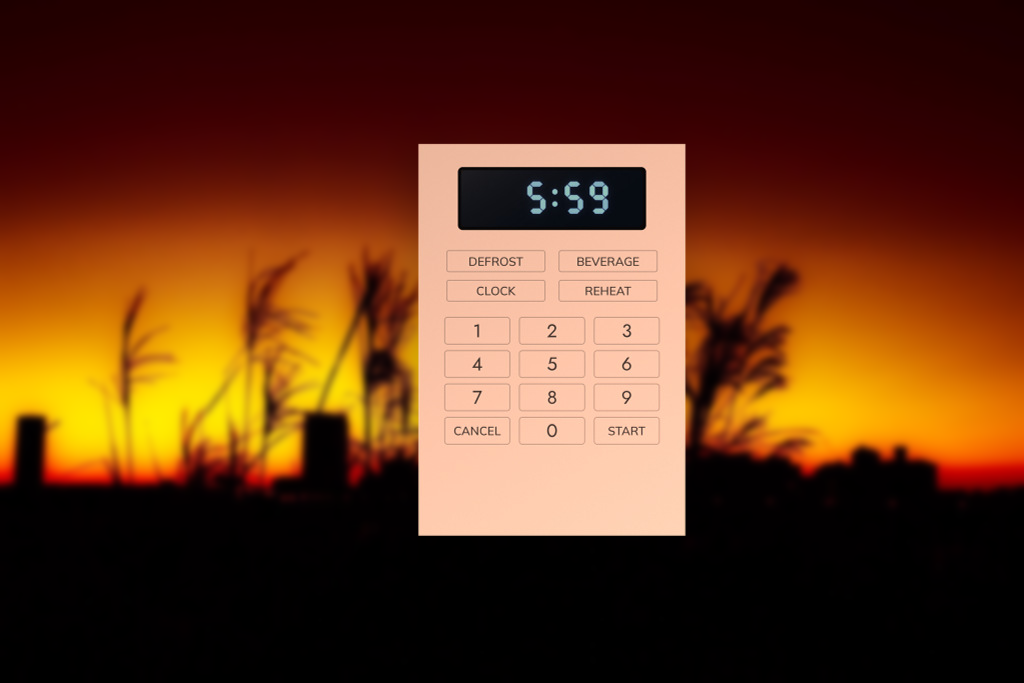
{"hour": 5, "minute": 59}
